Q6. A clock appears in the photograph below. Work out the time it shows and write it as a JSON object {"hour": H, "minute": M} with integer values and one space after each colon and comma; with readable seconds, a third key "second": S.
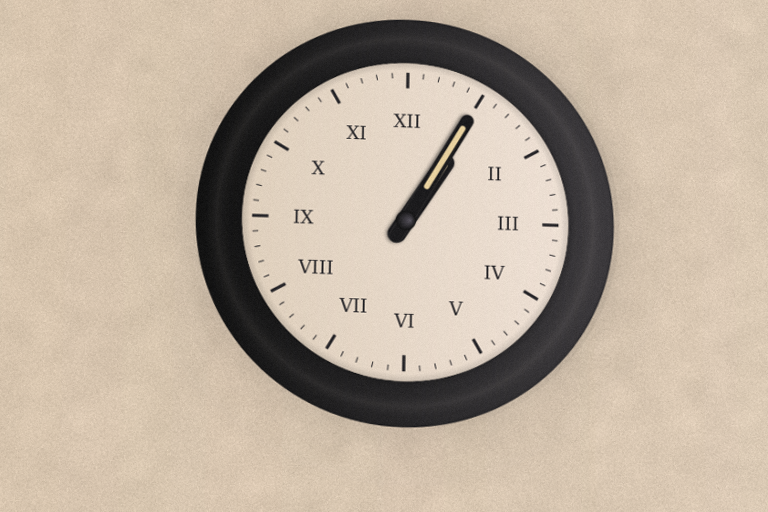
{"hour": 1, "minute": 5}
